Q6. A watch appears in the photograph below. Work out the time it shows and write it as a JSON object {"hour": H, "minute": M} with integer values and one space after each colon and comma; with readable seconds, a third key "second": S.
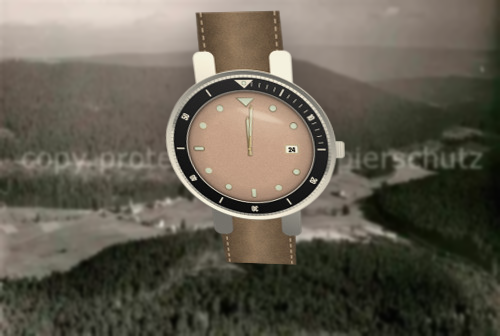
{"hour": 12, "minute": 1}
